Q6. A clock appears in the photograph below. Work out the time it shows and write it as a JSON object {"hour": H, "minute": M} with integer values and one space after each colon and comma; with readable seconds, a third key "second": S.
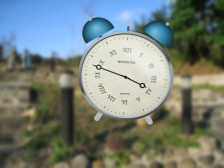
{"hour": 3, "minute": 48}
